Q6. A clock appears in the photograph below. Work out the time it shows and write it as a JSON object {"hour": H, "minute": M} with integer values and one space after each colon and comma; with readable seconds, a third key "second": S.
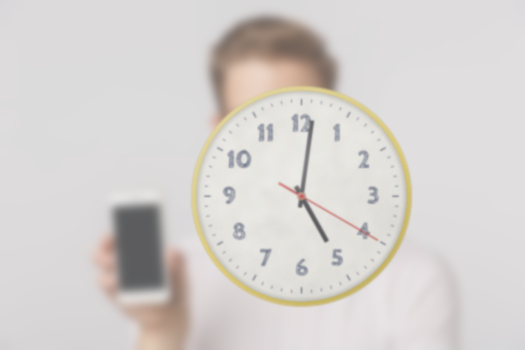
{"hour": 5, "minute": 1, "second": 20}
